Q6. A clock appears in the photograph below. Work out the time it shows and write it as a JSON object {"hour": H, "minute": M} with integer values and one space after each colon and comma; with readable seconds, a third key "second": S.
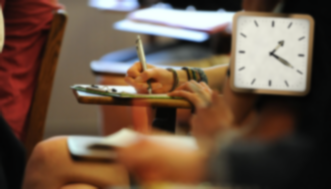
{"hour": 1, "minute": 20}
